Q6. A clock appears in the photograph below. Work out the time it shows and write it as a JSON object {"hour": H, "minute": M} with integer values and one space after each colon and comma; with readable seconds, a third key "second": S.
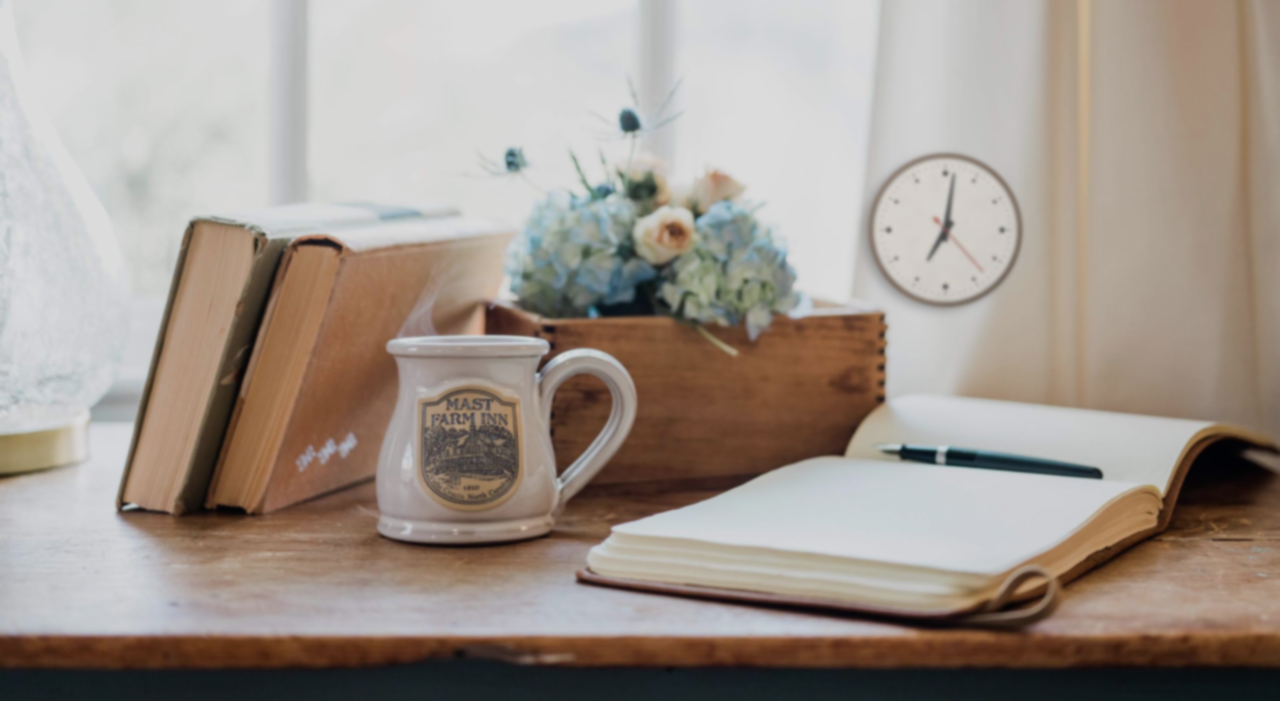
{"hour": 7, "minute": 1, "second": 23}
